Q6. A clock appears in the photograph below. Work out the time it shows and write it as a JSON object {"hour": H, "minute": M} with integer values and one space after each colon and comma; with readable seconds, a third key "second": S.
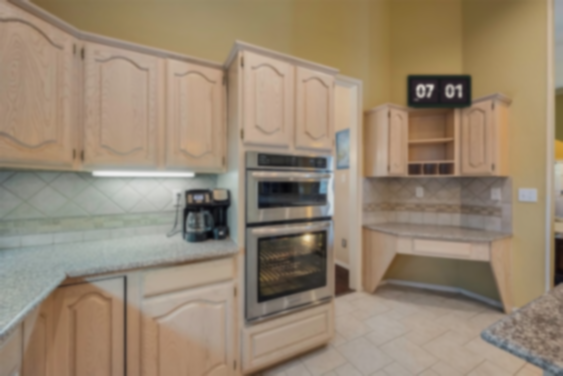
{"hour": 7, "minute": 1}
